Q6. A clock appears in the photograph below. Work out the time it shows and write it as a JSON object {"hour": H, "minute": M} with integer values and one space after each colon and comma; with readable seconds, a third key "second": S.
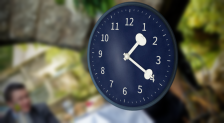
{"hour": 1, "minute": 20}
